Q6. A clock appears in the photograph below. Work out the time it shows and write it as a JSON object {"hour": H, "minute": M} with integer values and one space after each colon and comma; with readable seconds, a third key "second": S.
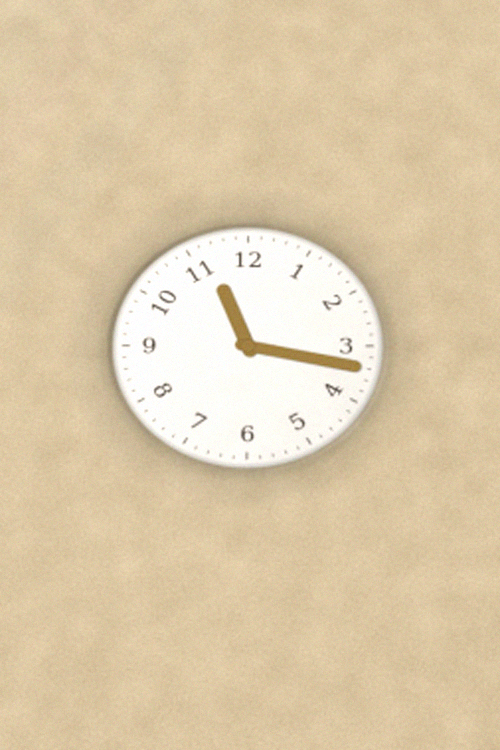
{"hour": 11, "minute": 17}
